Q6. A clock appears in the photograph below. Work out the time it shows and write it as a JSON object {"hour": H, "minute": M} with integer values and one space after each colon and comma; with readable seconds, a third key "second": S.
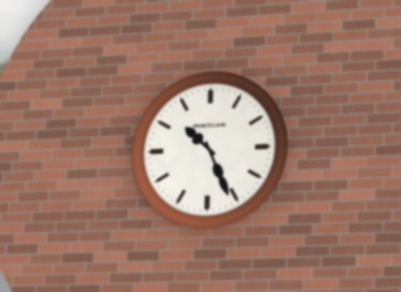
{"hour": 10, "minute": 26}
